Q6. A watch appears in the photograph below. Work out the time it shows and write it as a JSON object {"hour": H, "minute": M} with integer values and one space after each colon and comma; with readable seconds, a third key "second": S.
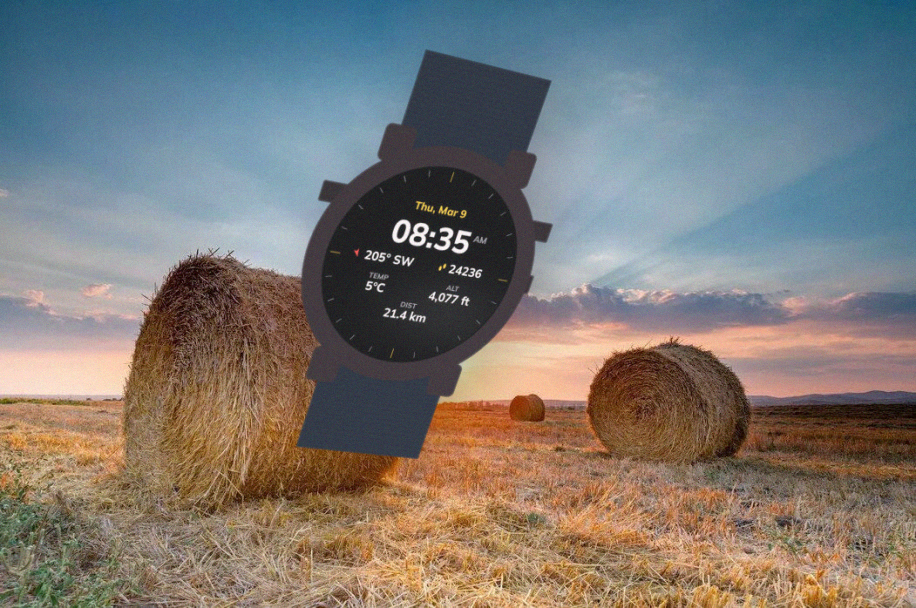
{"hour": 8, "minute": 35}
